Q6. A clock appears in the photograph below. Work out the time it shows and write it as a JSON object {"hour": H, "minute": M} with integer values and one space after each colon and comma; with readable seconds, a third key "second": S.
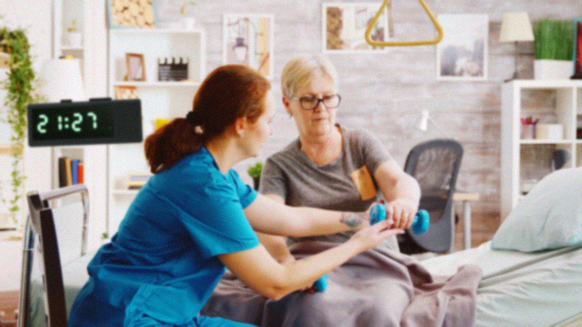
{"hour": 21, "minute": 27}
